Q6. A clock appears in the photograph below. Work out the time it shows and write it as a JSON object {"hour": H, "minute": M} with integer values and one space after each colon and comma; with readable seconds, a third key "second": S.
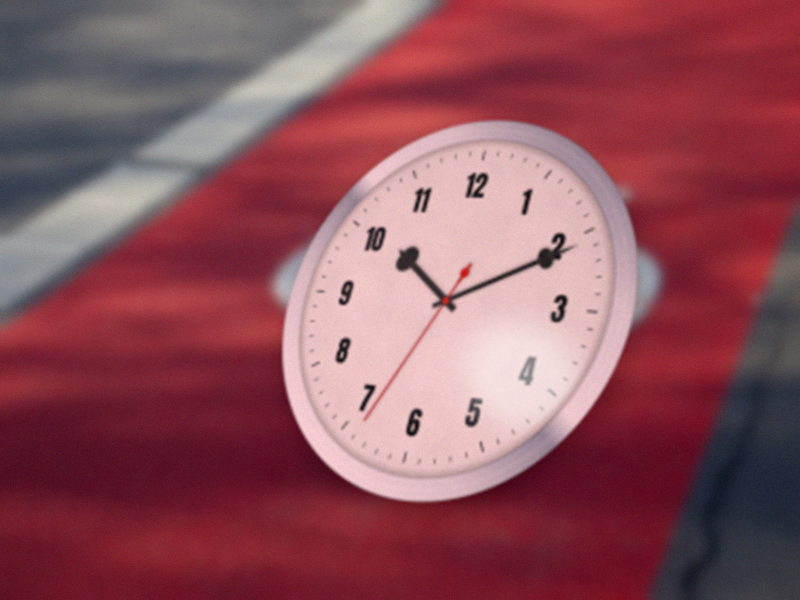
{"hour": 10, "minute": 10, "second": 34}
